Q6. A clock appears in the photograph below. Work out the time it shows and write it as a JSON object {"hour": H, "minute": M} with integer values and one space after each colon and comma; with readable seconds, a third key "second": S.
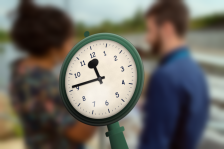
{"hour": 11, "minute": 46}
